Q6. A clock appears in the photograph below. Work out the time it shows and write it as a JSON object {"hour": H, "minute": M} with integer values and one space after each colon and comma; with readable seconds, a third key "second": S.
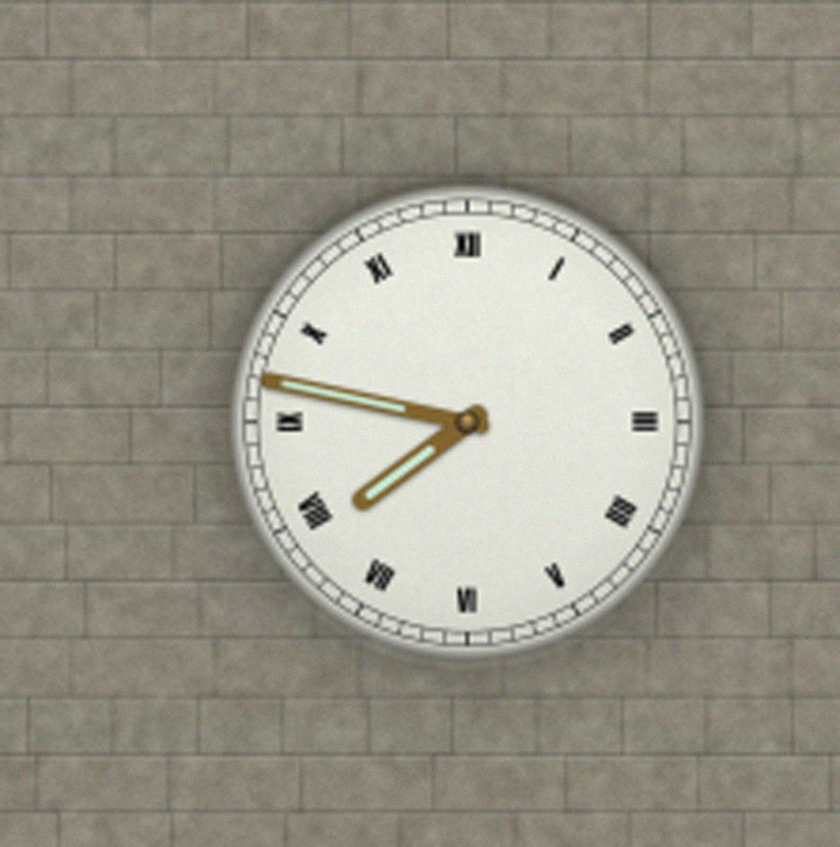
{"hour": 7, "minute": 47}
